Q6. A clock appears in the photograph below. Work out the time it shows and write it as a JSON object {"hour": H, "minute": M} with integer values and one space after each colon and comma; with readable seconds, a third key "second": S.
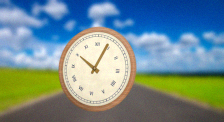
{"hour": 10, "minute": 4}
